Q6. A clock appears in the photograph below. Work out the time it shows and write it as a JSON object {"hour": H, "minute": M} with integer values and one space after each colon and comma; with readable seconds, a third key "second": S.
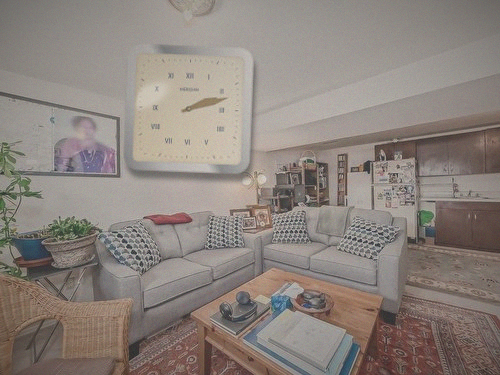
{"hour": 2, "minute": 12}
